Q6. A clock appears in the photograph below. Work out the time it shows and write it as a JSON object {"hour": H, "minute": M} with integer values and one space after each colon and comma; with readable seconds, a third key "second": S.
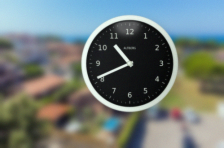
{"hour": 10, "minute": 41}
